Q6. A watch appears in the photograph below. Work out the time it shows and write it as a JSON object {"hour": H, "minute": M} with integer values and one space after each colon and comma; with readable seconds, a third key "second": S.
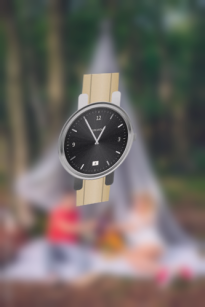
{"hour": 12, "minute": 55}
